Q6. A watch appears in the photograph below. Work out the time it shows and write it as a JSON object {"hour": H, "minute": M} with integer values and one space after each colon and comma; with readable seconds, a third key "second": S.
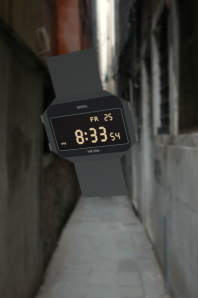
{"hour": 8, "minute": 33, "second": 54}
